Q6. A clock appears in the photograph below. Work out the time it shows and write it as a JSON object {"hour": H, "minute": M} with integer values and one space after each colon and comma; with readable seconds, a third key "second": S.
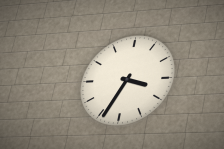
{"hour": 3, "minute": 34}
